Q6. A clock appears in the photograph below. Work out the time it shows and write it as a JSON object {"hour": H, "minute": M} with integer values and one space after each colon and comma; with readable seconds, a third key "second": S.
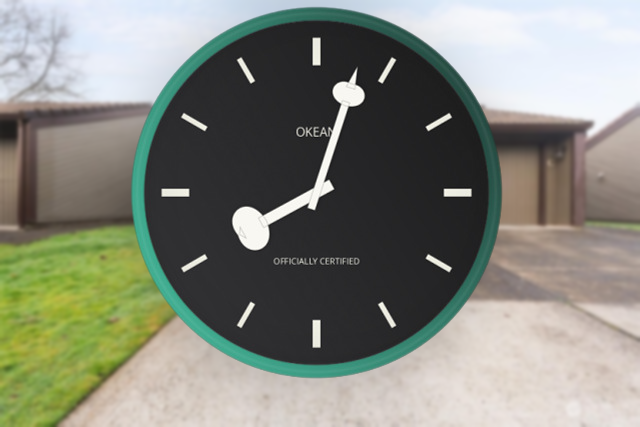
{"hour": 8, "minute": 3}
